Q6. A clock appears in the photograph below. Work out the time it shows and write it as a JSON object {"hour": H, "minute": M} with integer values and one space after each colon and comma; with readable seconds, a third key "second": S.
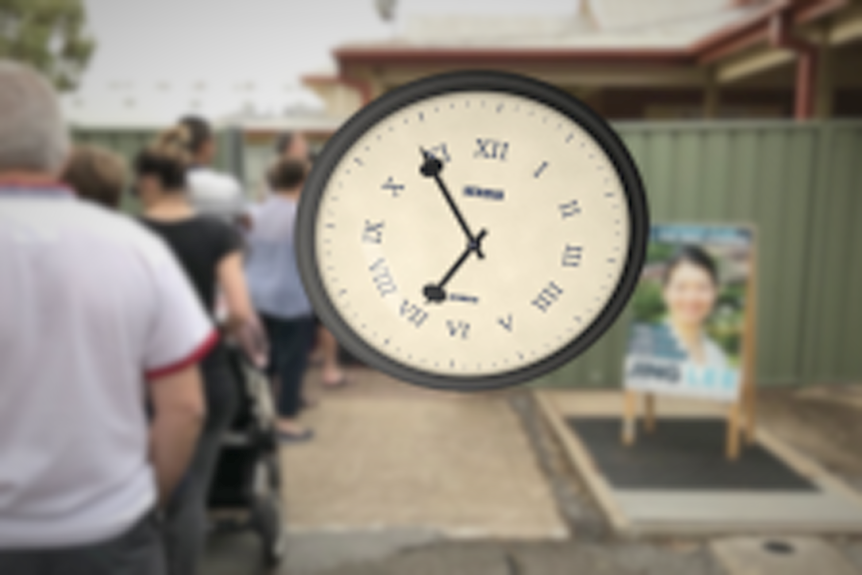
{"hour": 6, "minute": 54}
